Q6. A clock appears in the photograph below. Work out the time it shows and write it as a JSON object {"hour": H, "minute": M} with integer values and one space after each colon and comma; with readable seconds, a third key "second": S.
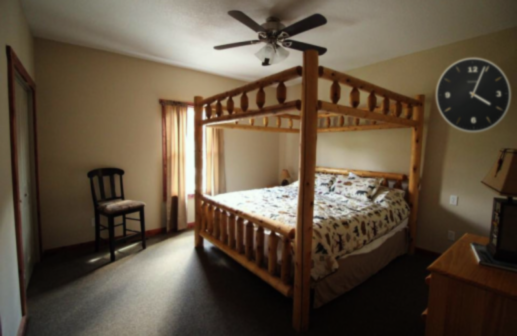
{"hour": 4, "minute": 4}
